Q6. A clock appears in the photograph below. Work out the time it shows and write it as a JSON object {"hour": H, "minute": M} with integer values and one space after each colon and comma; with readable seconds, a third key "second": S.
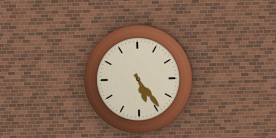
{"hour": 5, "minute": 24}
